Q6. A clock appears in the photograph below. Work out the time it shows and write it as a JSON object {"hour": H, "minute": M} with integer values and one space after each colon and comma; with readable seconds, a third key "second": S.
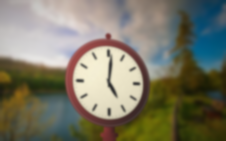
{"hour": 5, "minute": 1}
